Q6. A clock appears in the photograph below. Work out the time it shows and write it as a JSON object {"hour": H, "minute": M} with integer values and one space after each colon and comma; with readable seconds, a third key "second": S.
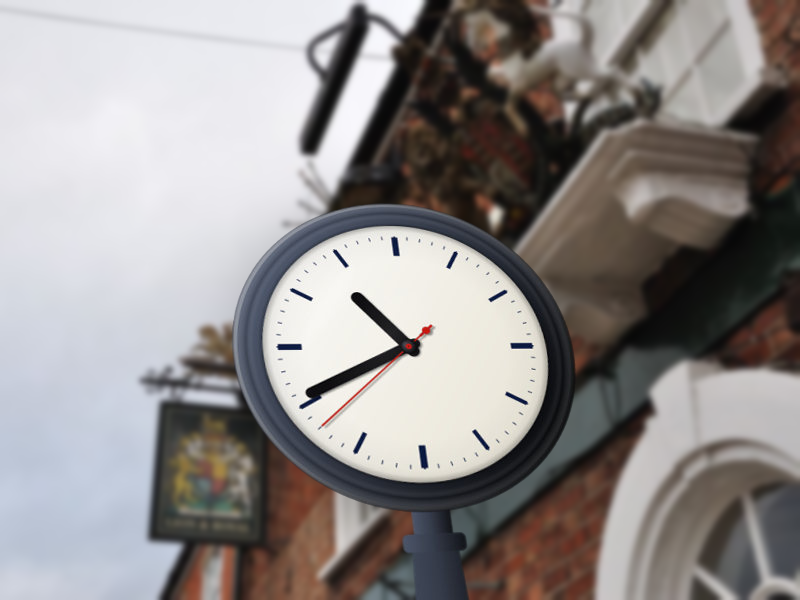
{"hour": 10, "minute": 40, "second": 38}
